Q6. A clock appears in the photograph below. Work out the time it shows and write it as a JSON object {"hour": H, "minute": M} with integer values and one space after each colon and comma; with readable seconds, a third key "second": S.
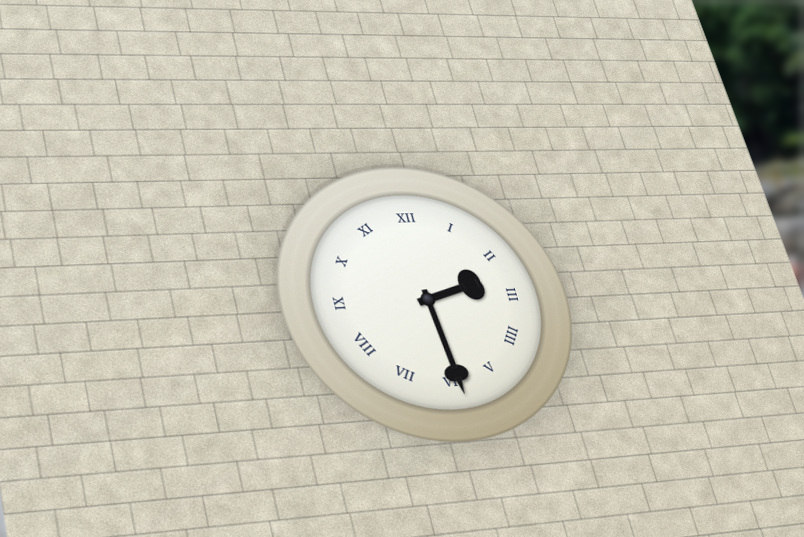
{"hour": 2, "minute": 29}
